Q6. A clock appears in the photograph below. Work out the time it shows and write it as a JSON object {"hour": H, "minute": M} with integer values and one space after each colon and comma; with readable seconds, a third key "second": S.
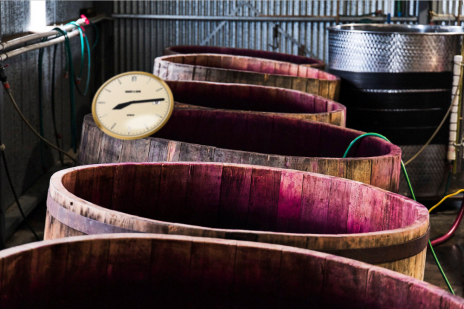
{"hour": 8, "minute": 14}
